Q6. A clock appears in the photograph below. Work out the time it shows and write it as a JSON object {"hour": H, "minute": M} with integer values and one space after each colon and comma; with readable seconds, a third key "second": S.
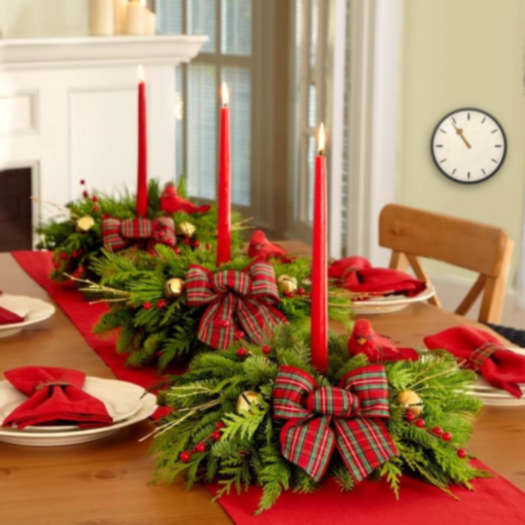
{"hour": 10, "minute": 54}
